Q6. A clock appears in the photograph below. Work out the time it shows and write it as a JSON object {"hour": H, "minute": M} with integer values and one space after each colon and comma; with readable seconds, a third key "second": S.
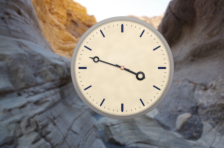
{"hour": 3, "minute": 48}
